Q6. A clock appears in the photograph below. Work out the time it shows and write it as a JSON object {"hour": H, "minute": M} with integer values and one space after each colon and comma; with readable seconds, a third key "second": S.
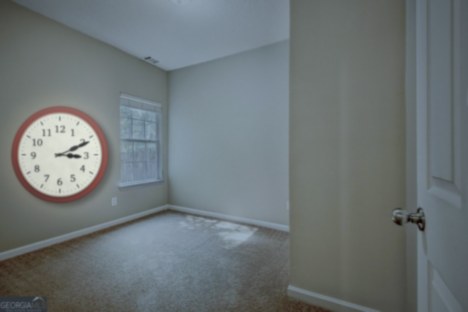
{"hour": 3, "minute": 11}
